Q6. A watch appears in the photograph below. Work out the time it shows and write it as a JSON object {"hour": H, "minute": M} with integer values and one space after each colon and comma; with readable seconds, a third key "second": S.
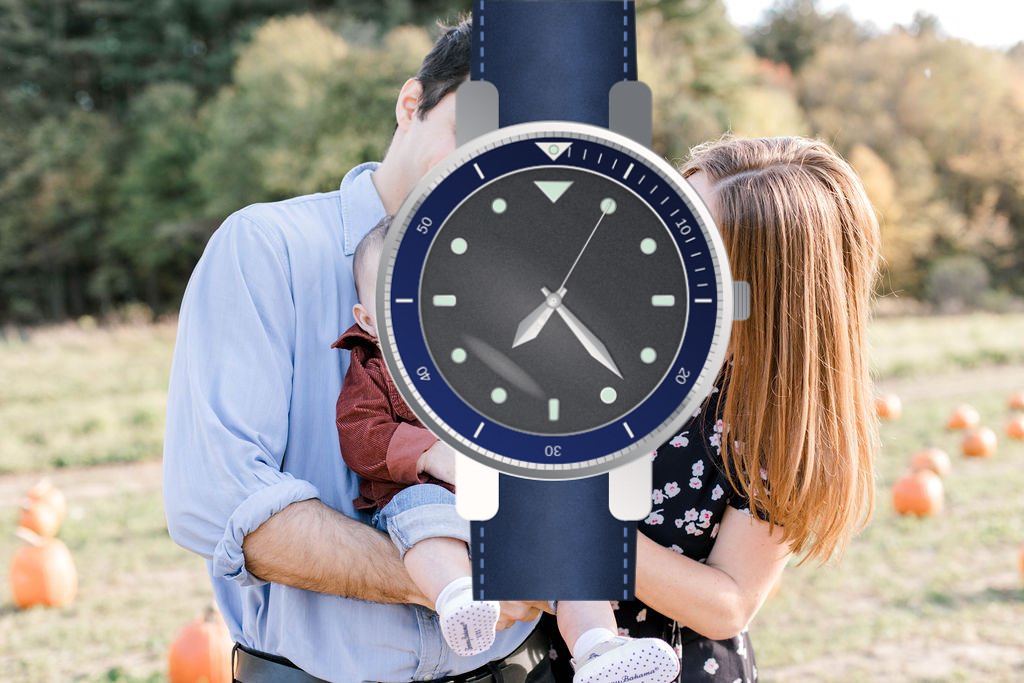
{"hour": 7, "minute": 23, "second": 5}
